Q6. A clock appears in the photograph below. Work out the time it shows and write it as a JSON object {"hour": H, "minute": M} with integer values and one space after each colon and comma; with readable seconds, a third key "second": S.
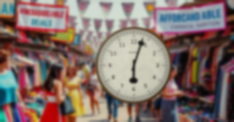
{"hour": 6, "minute": 3}
